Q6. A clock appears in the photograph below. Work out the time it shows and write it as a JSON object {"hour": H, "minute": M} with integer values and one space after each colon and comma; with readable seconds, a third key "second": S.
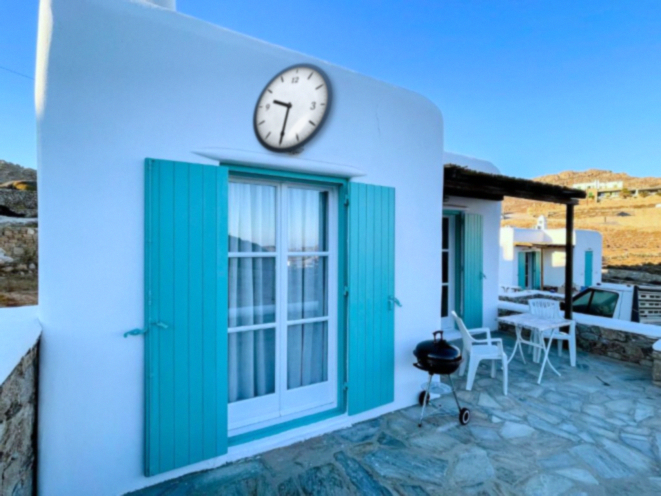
{"hour": 9, "minute": 30}
